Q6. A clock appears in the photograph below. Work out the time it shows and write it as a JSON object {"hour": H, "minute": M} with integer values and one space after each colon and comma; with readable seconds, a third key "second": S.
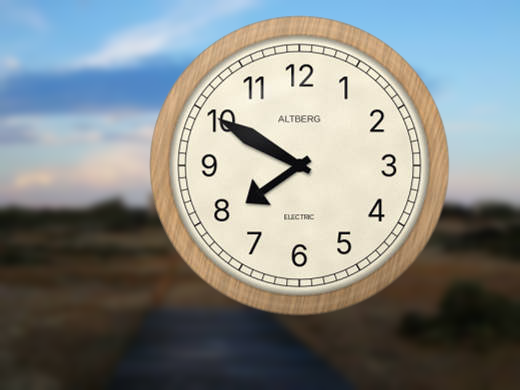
{"hour": 7, "minute": 50}
